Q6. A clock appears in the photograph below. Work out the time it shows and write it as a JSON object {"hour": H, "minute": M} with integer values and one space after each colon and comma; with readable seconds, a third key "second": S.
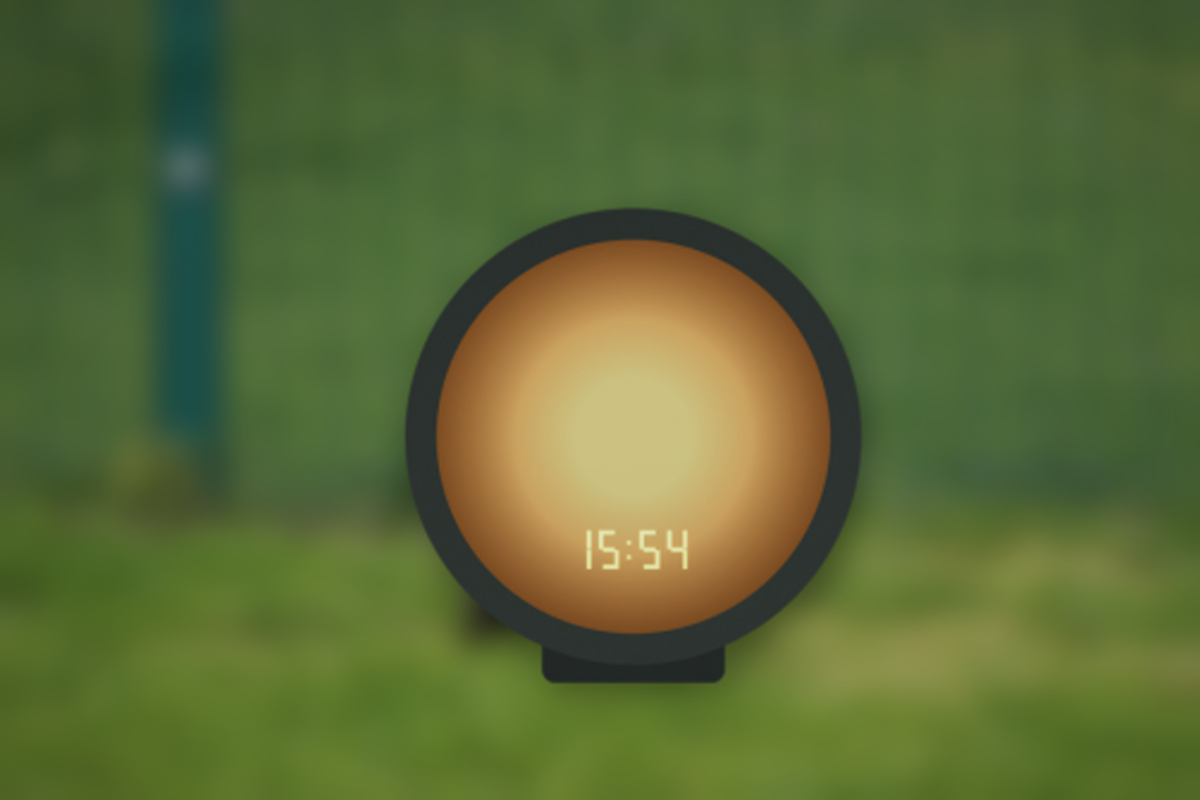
{"hour": 15, "minute": 54}
